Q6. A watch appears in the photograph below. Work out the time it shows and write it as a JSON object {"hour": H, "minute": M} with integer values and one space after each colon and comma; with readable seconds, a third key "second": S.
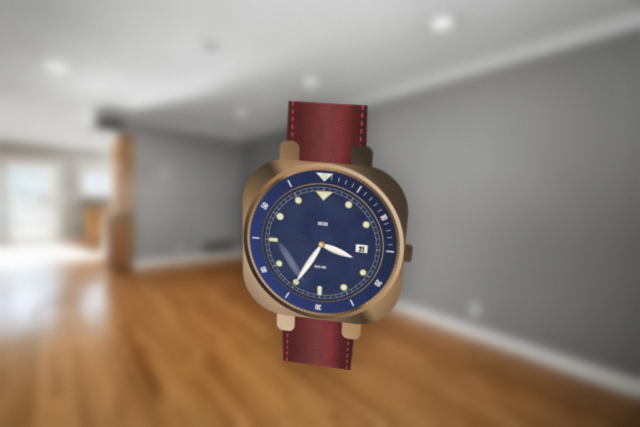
{"hour": 3, "minute": 35}
